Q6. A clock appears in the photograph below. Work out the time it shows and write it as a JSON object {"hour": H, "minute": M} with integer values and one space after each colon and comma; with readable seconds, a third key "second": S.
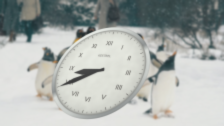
{"hour": 8, "minute": 40}
